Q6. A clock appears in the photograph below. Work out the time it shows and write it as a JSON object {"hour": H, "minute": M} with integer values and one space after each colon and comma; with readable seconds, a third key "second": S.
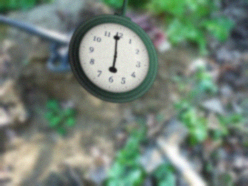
{"hour": 5, "minute": 59}
